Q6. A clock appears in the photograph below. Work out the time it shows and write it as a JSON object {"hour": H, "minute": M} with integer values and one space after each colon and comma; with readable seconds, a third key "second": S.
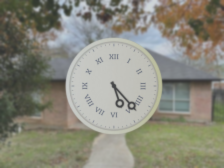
{"hour": 5, "minute": 23}
